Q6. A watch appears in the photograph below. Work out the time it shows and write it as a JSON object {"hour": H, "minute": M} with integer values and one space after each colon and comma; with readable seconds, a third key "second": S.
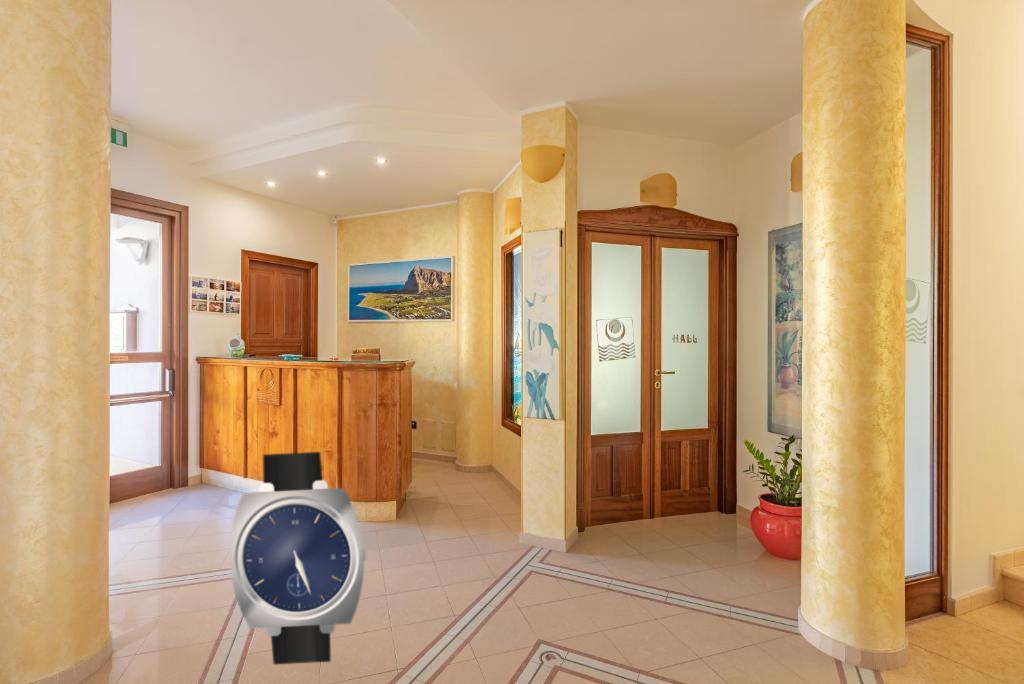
{"hour": 5, "minute": 27}
